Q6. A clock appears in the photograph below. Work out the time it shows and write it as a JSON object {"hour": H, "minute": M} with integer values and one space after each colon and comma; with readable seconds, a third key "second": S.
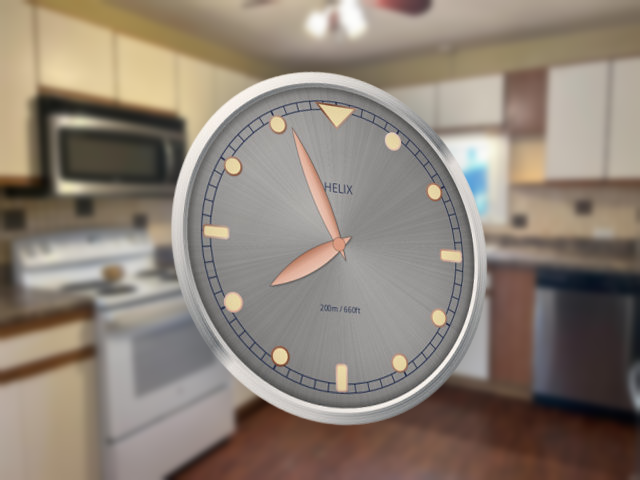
{"hour": 7, "minute": 56}
